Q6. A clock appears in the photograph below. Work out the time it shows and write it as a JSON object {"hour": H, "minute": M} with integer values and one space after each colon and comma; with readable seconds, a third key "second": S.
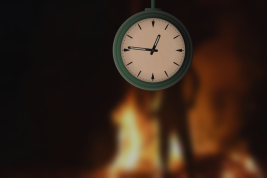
{"hour": 12, "minute": 46}
